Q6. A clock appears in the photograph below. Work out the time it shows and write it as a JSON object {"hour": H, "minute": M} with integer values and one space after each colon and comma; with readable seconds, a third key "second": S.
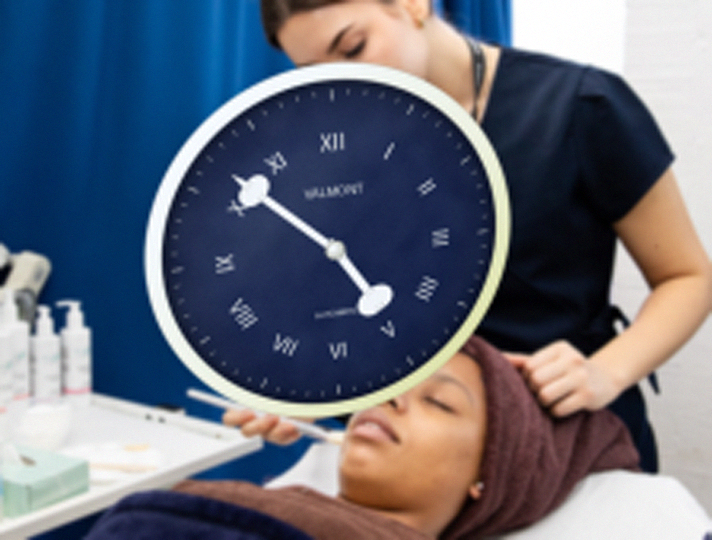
{"hour": 4, "minute": 52}
